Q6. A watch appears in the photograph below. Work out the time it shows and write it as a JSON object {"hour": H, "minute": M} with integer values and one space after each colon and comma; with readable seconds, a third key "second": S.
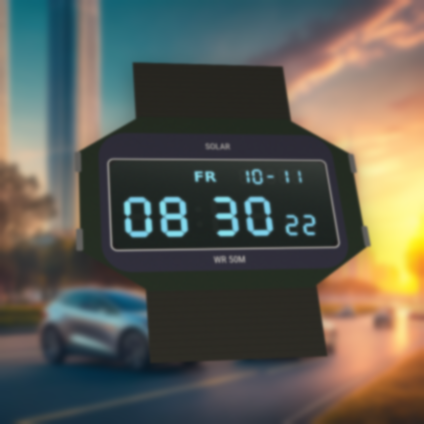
{"hour": 8, "minute": 30, "second": 22}
